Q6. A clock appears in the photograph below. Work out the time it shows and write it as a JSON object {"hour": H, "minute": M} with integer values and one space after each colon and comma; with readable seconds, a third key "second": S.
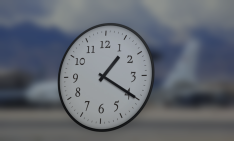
{"hour": 1, "minute": 20}
